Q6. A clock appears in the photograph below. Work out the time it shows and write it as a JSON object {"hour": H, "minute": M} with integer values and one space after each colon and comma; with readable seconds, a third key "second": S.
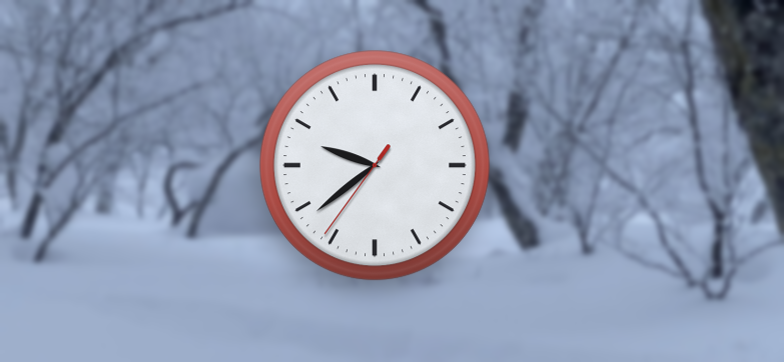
{"hour": 9, "minute": 38, "second": 36}
